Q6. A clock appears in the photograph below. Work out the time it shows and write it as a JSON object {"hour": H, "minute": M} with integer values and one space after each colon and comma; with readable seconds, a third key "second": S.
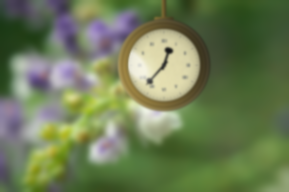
{"hour": 12, "minute": 37}
